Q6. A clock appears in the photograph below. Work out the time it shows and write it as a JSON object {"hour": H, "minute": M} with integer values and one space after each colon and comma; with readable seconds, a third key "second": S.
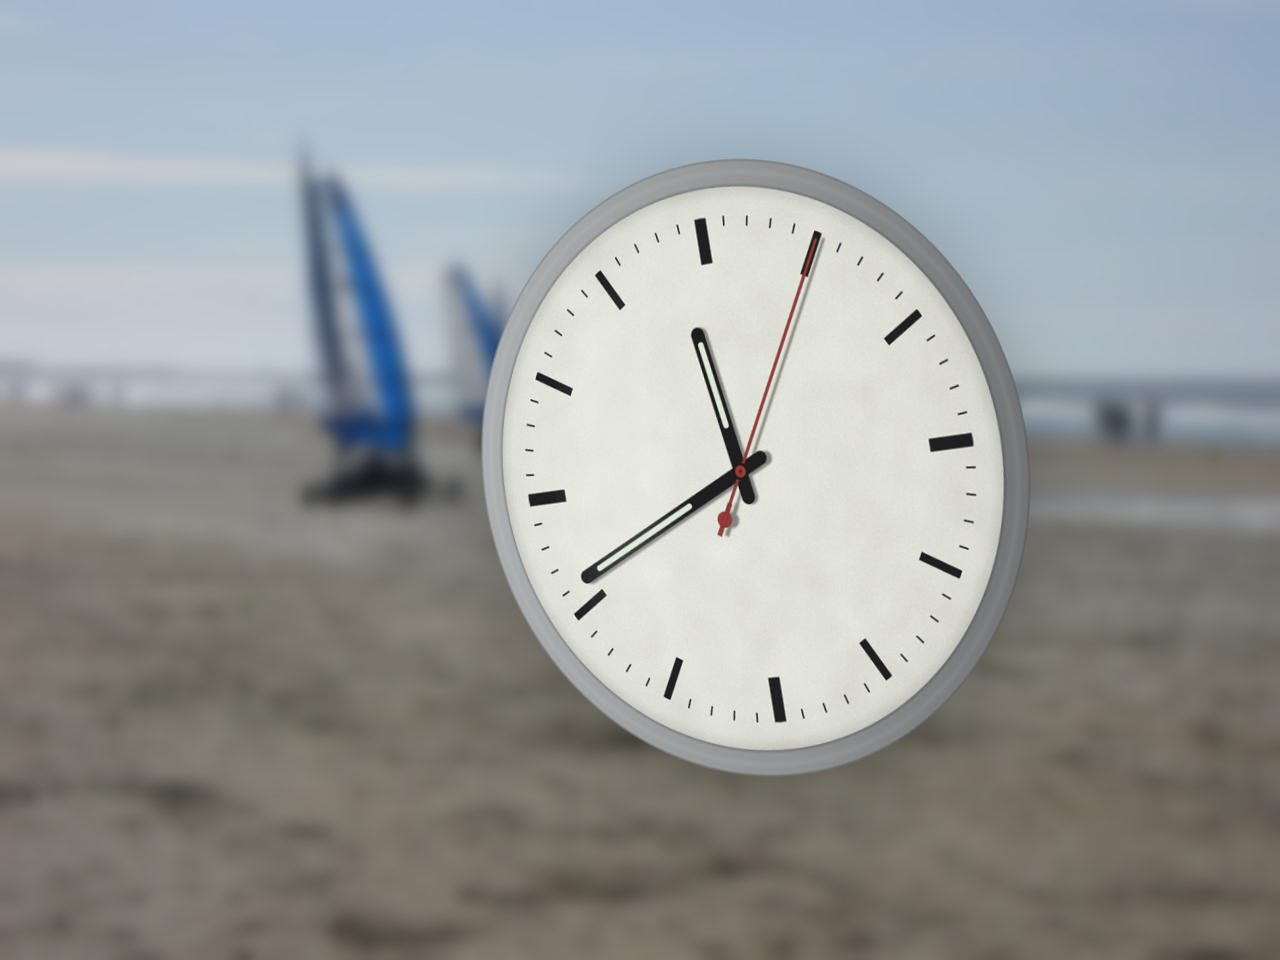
{"hour": 11, "minute": 41, "second": 5}
